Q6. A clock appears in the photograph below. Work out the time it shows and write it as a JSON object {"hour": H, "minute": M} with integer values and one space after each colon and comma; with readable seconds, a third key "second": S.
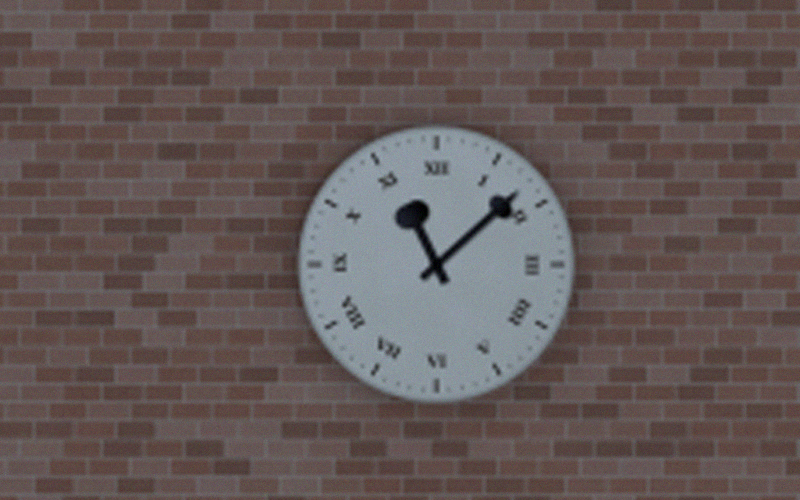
{"hour": 11, "minute": 8}
